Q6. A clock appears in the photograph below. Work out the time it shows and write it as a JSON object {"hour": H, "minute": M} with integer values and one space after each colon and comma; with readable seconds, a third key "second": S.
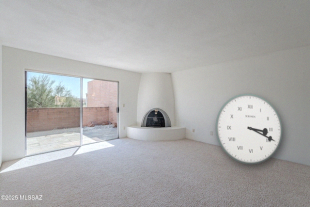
{"hour": 3, "minute": 19}
